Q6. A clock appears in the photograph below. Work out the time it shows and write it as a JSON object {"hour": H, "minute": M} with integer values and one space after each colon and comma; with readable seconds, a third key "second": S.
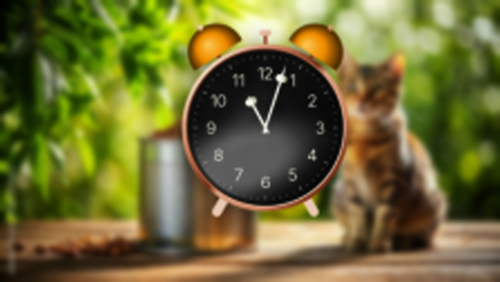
{"hour": 11, "minute": 3}
